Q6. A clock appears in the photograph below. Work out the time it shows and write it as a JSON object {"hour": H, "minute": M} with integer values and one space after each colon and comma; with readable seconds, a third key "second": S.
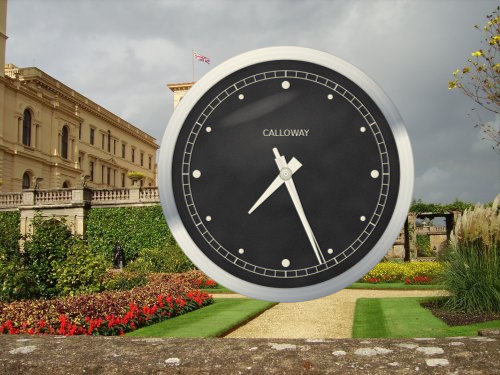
{"hour": 7, "minute": 26, "second": 26}
